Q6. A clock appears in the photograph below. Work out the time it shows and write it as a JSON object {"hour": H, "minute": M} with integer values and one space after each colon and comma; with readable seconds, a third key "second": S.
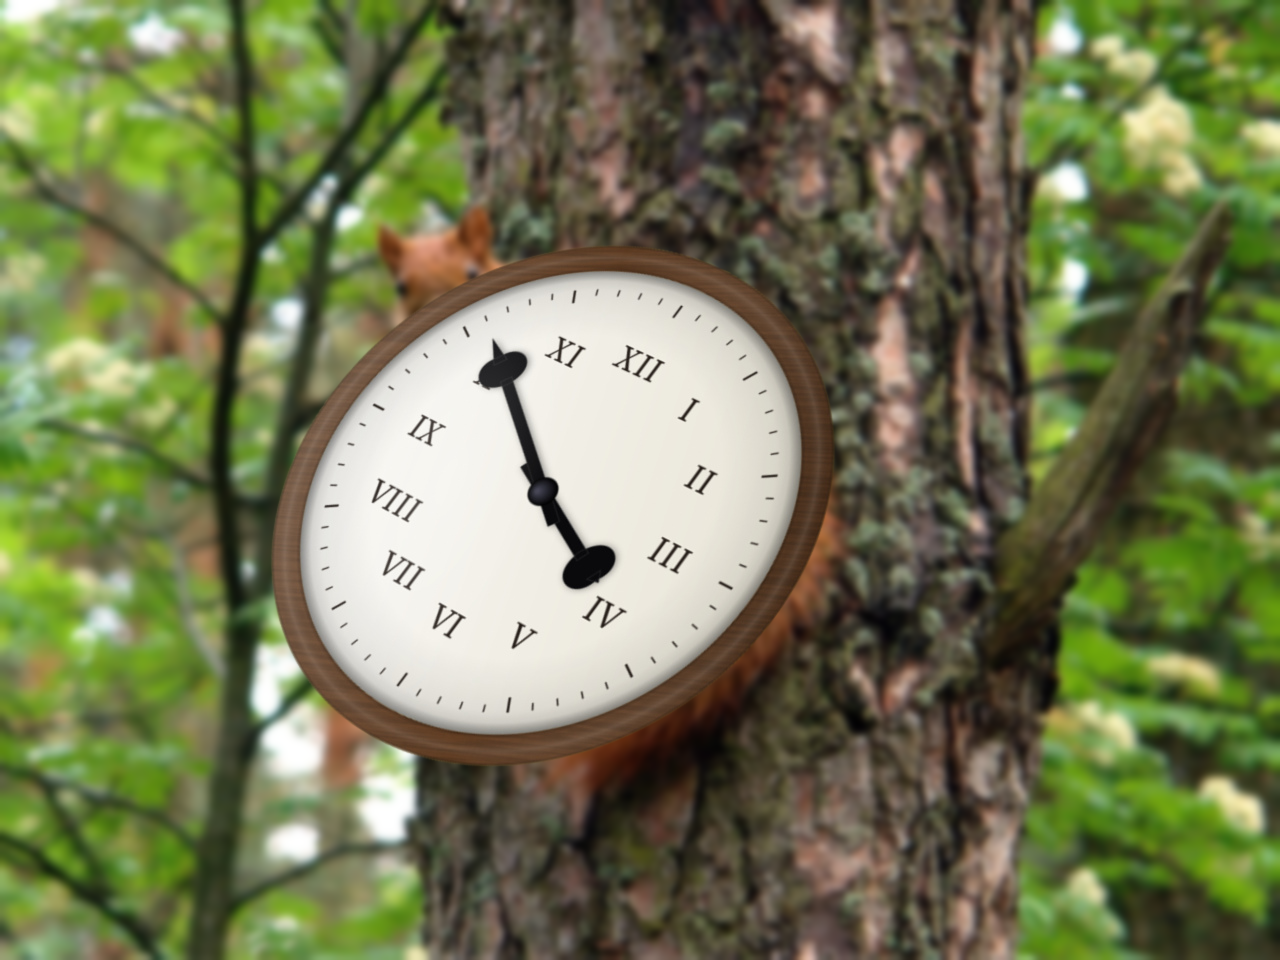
{"hour": 3, "minute": 51}
